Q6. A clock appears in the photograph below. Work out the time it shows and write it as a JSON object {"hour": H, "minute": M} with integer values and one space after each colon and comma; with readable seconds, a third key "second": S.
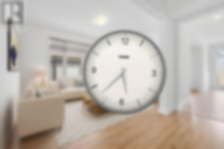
{"hour": 5, "minute": 37}
